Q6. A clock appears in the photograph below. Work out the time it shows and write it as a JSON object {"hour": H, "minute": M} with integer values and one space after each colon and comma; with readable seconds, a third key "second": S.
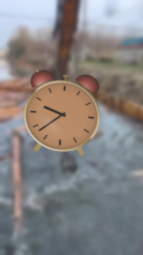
{"hour": 9, "minute": 38}
